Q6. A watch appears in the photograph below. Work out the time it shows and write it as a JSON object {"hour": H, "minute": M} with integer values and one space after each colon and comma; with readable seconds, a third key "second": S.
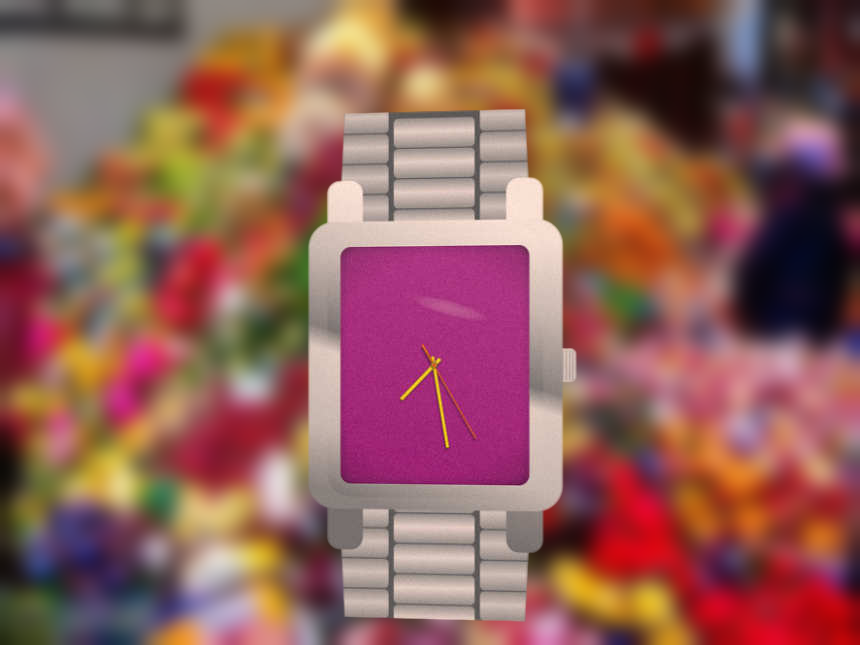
{"hour": 7, "minute": 28, "second": 25}
